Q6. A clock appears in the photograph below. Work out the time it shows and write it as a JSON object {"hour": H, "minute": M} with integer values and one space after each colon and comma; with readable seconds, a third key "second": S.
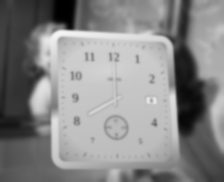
{"hour": 8, "minute": 0}
